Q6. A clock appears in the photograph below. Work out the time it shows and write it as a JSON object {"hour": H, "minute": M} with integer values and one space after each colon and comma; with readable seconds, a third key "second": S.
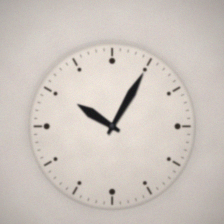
{"hour": 10, "minute": 5}
